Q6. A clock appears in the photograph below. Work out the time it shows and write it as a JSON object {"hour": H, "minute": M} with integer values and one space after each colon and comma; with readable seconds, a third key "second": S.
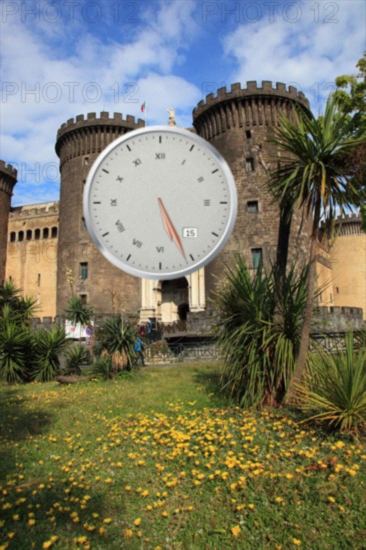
{"hour": 5, "minute": 26}
